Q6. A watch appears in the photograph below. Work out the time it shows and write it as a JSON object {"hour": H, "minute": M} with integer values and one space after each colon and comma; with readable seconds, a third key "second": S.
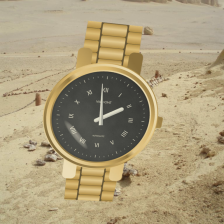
{"hour": 1, "minute": 59}
